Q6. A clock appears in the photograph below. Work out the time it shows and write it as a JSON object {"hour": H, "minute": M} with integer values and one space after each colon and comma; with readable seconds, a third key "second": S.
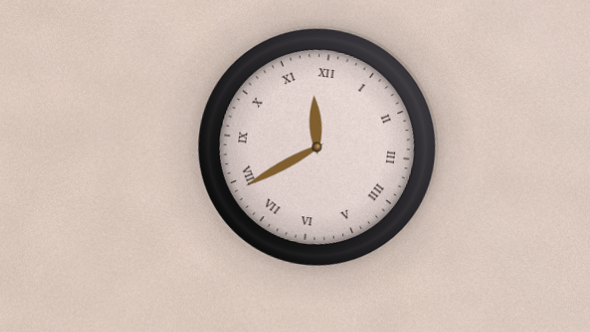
{"hour": 11, "minute": 39}
